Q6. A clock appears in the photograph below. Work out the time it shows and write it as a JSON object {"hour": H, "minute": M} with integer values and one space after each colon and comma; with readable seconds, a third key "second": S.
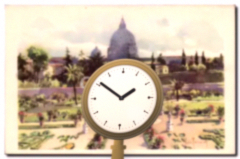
{"hour": 1, "minute": 51}
